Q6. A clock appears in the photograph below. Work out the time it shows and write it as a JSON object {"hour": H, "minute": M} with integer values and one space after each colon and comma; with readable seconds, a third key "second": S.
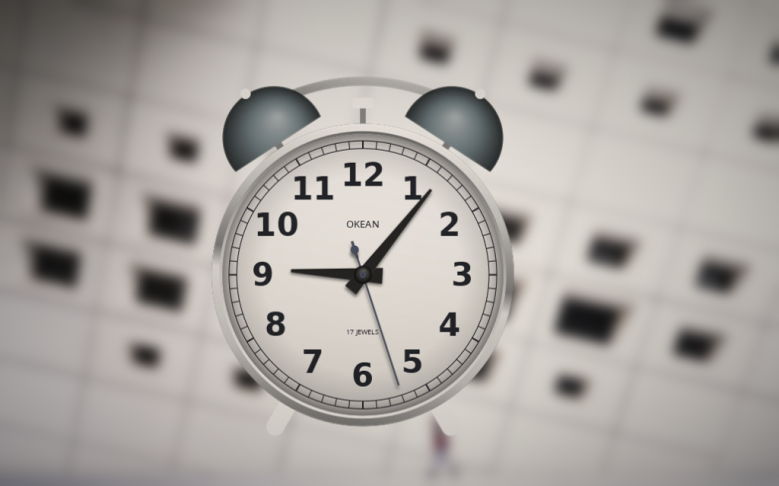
{"hour": 9, "minute": 6, "second": 27}
